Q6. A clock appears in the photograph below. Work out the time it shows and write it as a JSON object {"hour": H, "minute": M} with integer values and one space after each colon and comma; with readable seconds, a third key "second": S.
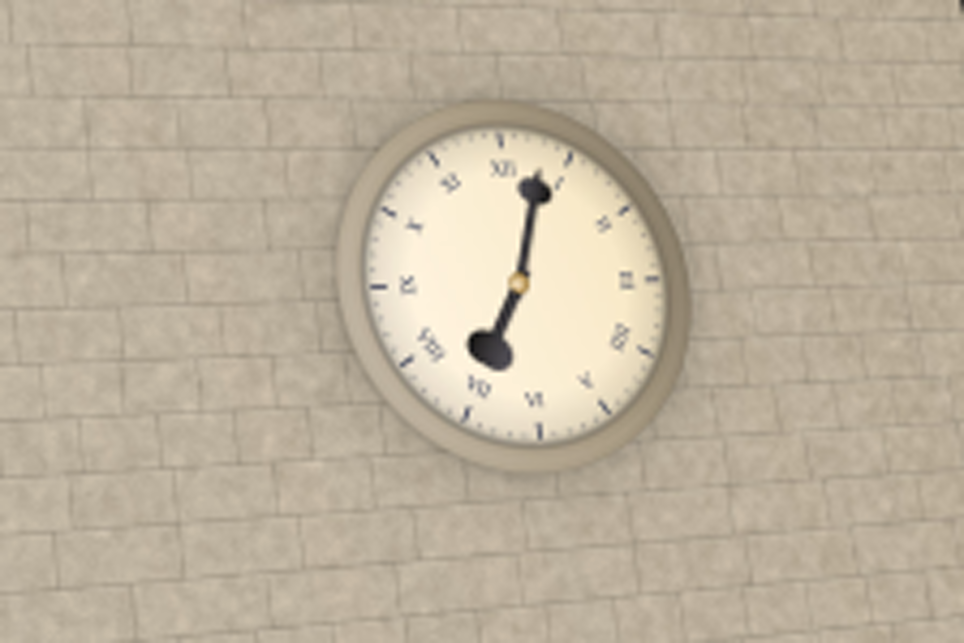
{"hour": 7, "minute": 3}
